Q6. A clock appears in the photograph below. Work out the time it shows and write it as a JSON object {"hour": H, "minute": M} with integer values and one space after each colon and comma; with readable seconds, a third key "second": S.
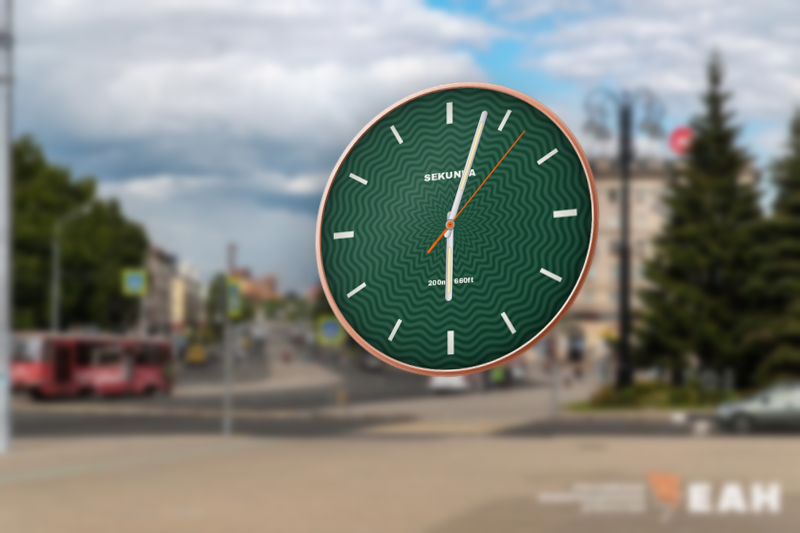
{"hour": 6, "minute": 3, "second": 7}
